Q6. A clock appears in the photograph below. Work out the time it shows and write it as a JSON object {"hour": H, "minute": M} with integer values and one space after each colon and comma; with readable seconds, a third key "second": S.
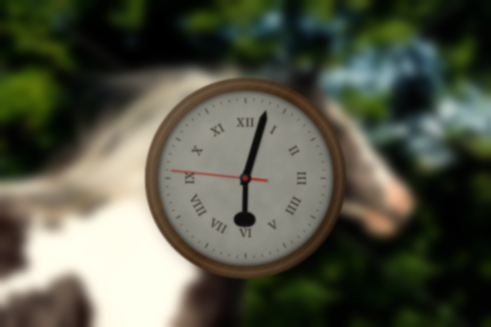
{"hour": 6, "minute": 2, "second": 46}
